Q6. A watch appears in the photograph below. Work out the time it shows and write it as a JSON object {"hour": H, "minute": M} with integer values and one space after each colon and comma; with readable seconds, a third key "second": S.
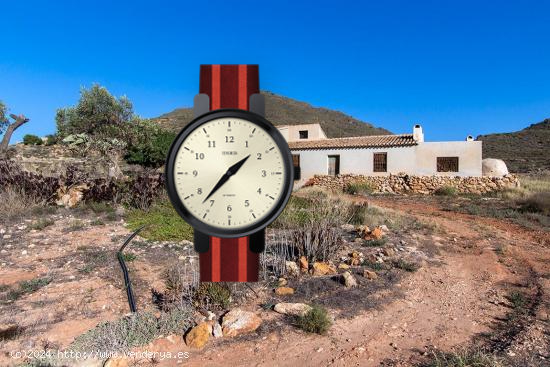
{"hour": 1, "minute": 37}
